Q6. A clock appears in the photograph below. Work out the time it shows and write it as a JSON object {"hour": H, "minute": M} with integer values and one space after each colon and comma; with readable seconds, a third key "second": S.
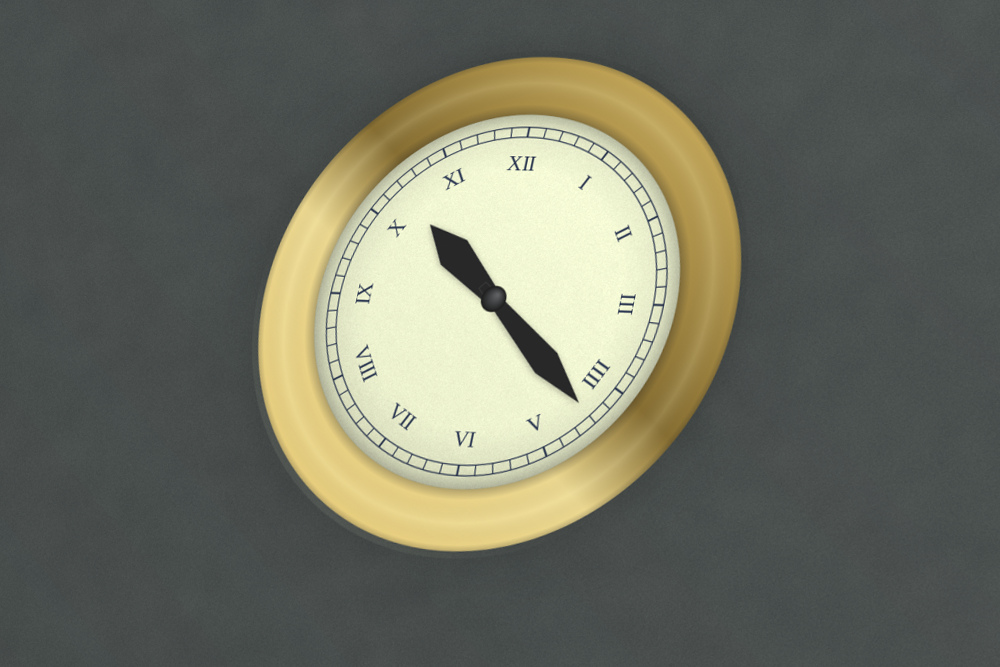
{"hour": 10, "minute": 22}
